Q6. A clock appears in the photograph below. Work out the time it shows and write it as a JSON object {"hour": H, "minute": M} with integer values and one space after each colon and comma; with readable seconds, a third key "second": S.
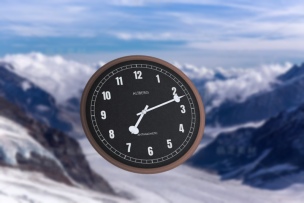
{"hour": 7, "minute": 12}
